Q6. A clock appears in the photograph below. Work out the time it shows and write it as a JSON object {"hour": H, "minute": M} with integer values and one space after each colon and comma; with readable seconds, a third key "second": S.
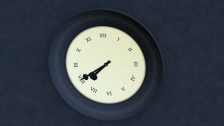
{"hour": 7, "minute": 40}
